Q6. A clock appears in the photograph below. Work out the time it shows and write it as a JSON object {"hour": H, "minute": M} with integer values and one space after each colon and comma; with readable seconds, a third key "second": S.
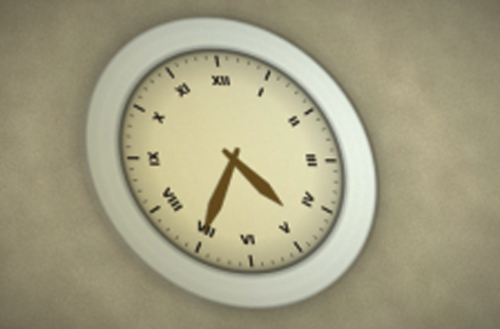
{"hour": 4, "minute": 35}
